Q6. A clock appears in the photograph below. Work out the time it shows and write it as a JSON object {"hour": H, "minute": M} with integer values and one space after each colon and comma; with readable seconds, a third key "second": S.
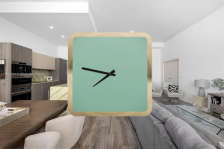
{"hour": 7, "minute": 47}
